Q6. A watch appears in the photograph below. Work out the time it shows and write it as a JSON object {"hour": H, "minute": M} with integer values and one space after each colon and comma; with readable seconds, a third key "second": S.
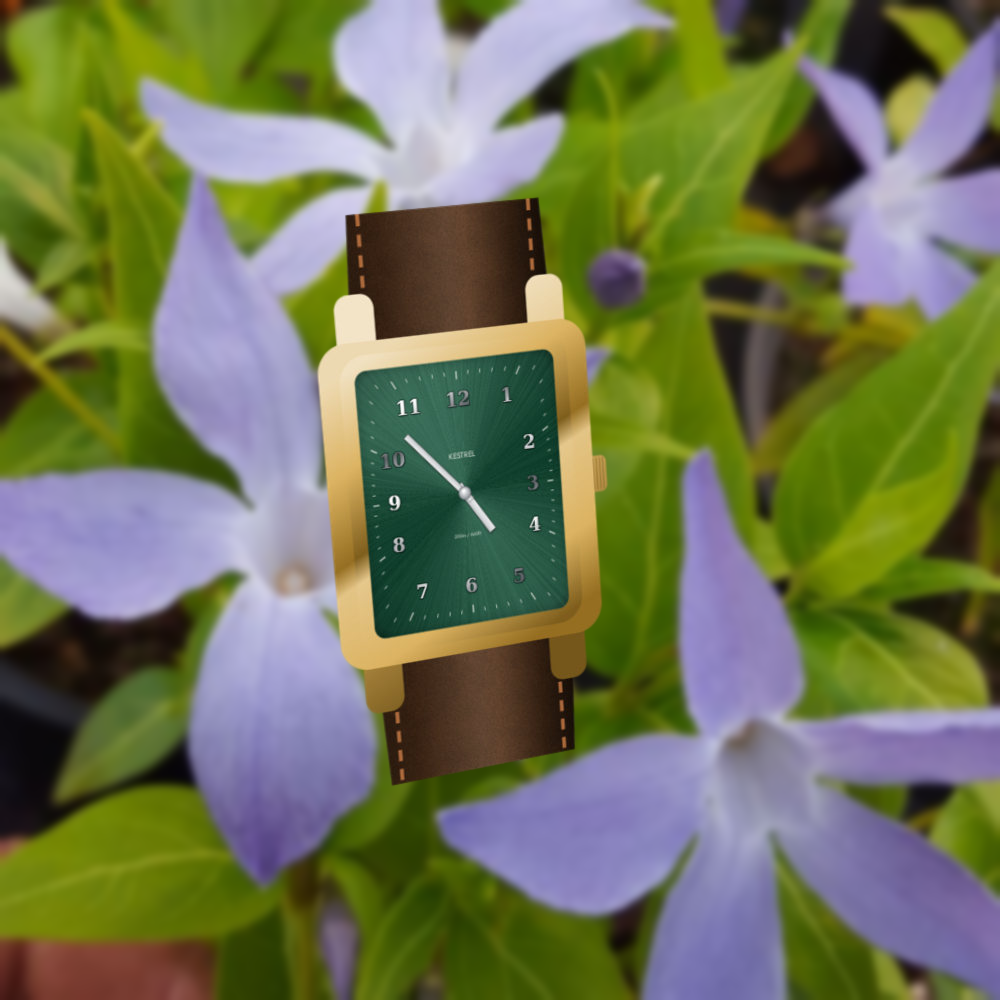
{"hour": 4, "minute": 53}
